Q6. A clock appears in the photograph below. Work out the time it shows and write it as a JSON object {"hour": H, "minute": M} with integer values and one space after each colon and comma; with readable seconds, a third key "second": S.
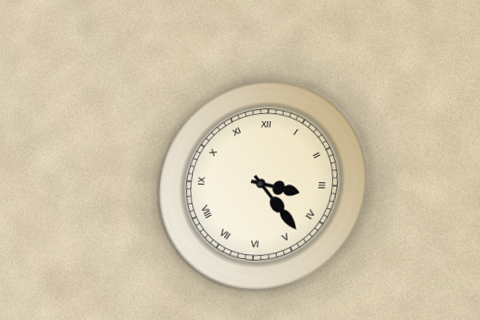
{"hour": 3, "minute": 23}
